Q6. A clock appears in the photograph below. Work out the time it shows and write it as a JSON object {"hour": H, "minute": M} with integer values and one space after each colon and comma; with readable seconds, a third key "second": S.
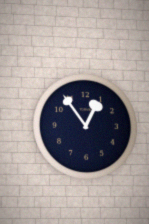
{"hour": 12, "minute": 54}
